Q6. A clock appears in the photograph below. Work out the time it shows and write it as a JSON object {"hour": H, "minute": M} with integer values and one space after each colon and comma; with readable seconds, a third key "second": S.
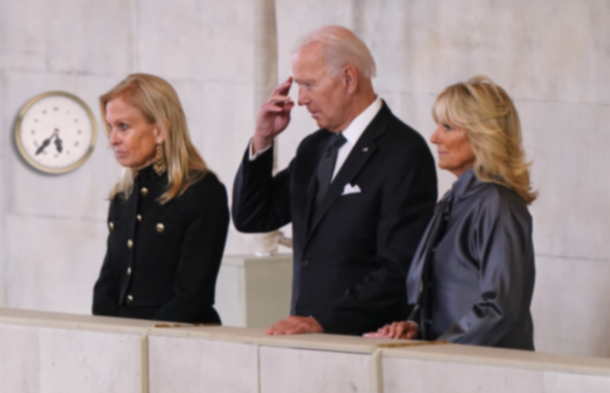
{"hour": 5, "minute": 37}
